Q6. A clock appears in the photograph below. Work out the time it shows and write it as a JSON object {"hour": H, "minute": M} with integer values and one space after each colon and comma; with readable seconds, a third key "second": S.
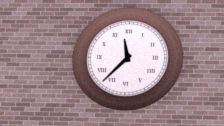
{"hour": 11, "minute": 37}
